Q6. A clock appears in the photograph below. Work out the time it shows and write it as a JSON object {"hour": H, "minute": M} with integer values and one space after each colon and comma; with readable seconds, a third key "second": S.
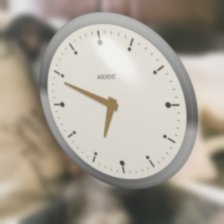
{"hour": 6, "minute": 49}
